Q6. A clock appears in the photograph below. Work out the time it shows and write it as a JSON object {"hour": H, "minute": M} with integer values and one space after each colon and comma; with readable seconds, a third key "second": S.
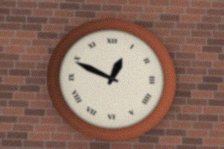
{"hour": 12, "minute": 49}
